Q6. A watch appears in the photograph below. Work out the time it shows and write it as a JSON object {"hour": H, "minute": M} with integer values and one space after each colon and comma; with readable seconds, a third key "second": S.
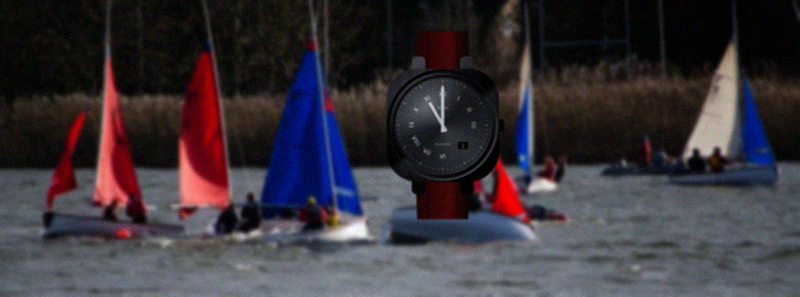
{"hour": 11, "minute": 0}
